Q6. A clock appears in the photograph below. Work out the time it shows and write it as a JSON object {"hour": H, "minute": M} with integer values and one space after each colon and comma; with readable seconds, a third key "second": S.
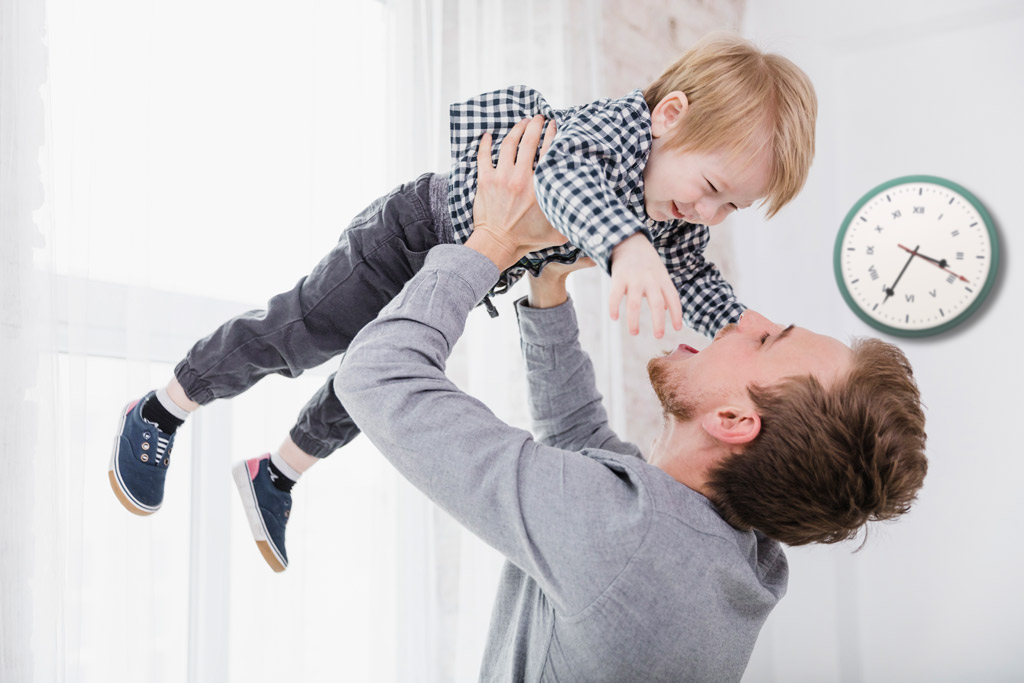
{"hour": 3, "minute": 34, "second": 19}
